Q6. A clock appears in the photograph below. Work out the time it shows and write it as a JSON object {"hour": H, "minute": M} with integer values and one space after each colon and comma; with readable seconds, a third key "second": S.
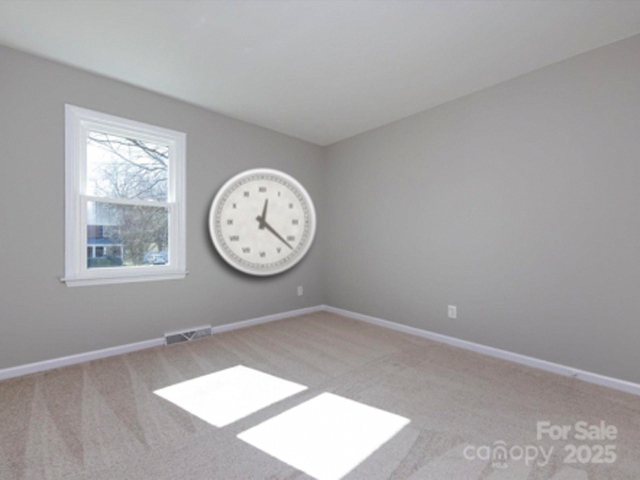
{"hour": 12, "minute": 22}
